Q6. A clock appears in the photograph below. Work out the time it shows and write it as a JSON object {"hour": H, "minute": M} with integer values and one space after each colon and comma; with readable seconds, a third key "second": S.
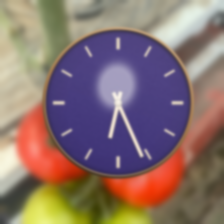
{"hour": 6, "minute": 26}
